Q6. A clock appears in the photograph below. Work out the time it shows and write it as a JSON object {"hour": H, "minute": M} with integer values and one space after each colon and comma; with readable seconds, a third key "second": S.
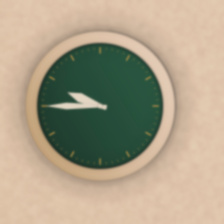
{"hour": 9, "minute": 45}
